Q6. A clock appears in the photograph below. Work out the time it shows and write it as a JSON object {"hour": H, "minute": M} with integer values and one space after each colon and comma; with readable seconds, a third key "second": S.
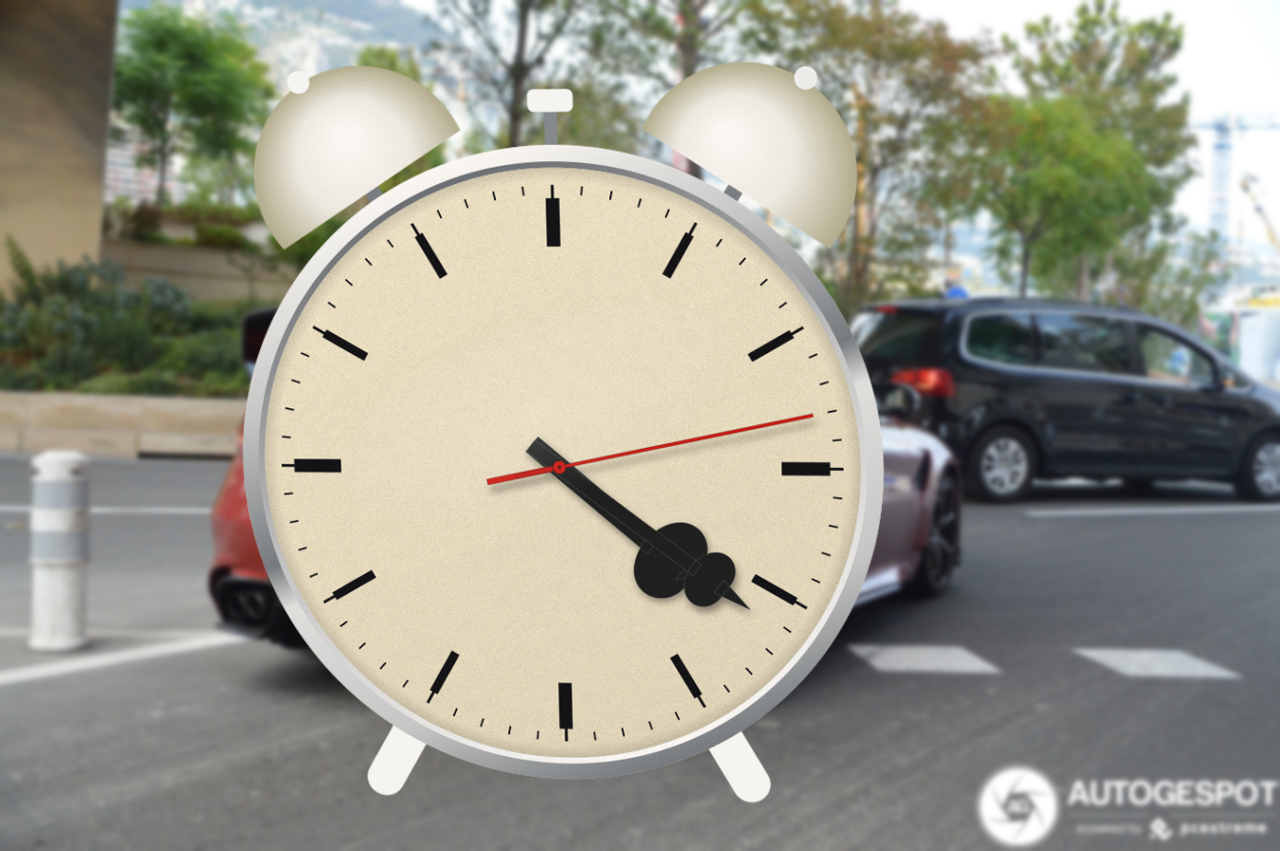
{"hour": 4, "minute": 21, "second": 13}
